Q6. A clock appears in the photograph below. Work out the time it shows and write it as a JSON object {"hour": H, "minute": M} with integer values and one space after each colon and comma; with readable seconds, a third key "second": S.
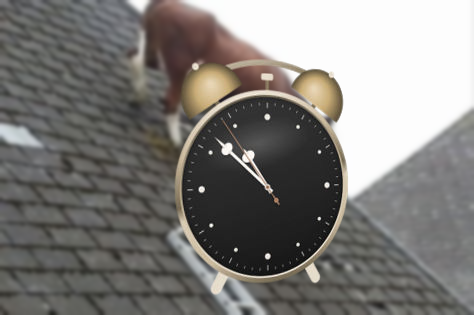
{"hour": 10, "minute": 51, "second": 54}
